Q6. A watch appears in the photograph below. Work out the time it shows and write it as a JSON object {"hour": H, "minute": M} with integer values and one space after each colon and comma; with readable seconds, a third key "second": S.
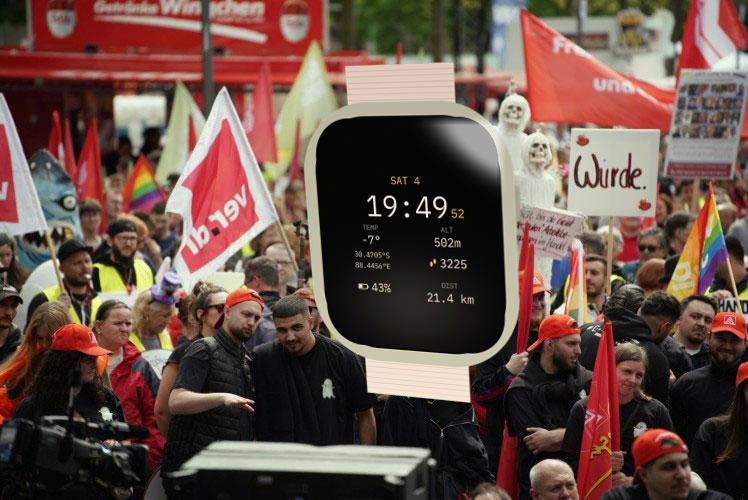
{"hour": 19, "minute": 49, "second": 52}
